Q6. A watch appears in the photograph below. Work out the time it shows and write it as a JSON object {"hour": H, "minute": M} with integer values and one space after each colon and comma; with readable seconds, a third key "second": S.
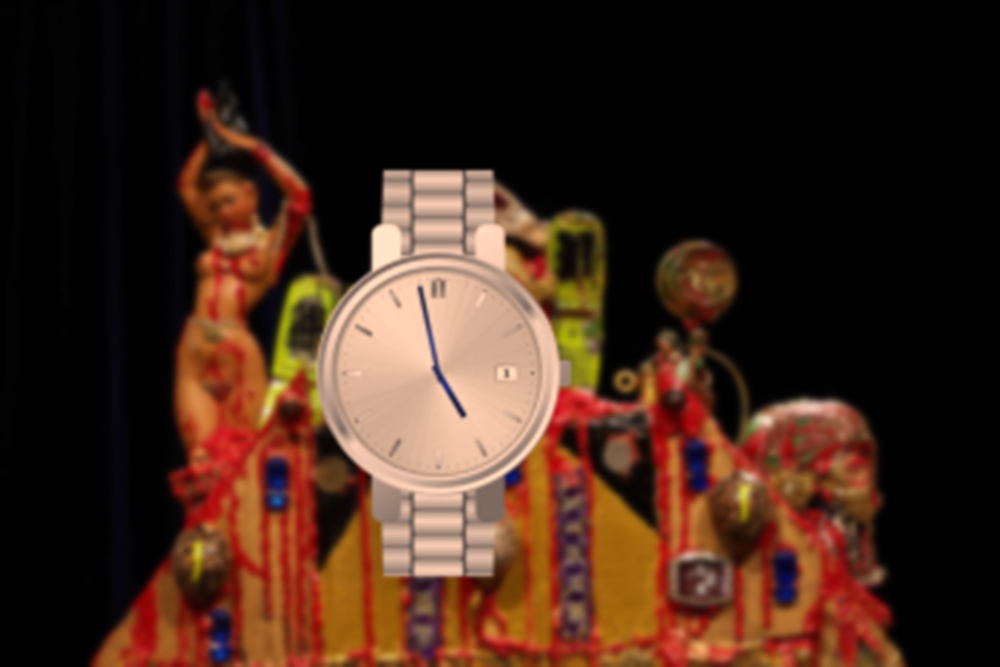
{"hour": 4, "minute": 58}
